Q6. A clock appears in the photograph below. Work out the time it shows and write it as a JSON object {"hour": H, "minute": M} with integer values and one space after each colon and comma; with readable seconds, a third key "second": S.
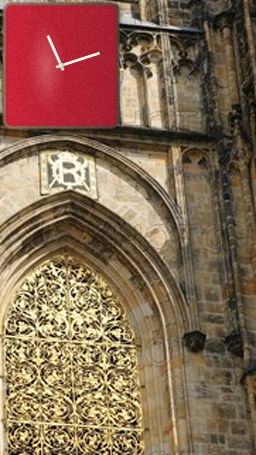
{"hour": 11, "minute": 12}
